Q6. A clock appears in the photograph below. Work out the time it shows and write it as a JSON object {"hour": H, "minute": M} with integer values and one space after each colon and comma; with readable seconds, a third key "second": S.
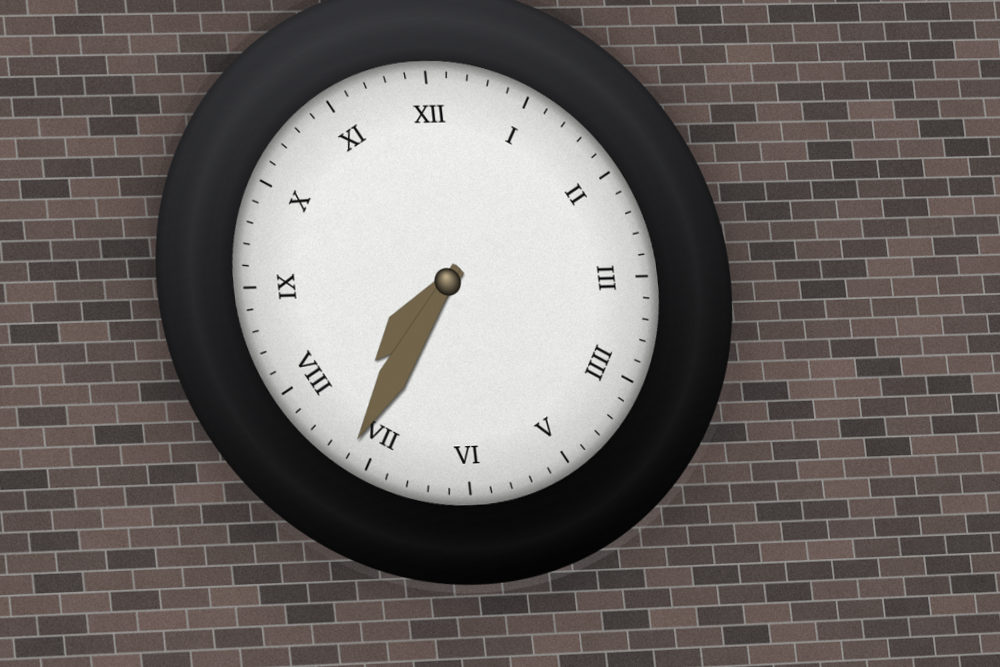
{"hour": 7, "minute": 36}
